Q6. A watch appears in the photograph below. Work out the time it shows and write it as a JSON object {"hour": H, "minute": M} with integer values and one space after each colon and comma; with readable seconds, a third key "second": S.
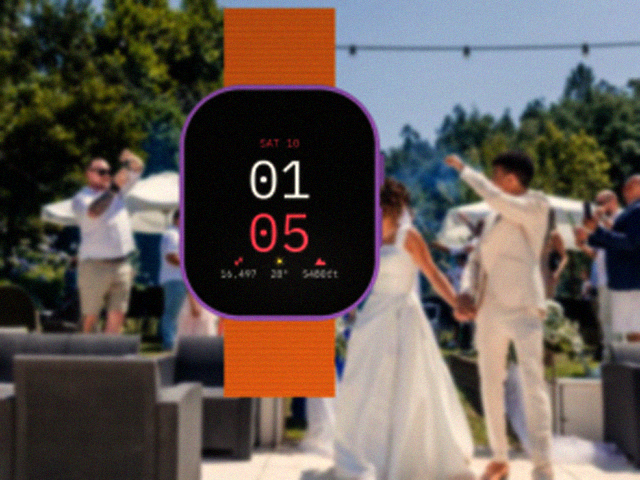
{"hour": 1, "minute": 5}
